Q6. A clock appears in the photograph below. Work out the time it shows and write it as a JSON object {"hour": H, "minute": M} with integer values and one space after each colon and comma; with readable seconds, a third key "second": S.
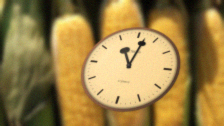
{"hour": 11, "minute": 2}
